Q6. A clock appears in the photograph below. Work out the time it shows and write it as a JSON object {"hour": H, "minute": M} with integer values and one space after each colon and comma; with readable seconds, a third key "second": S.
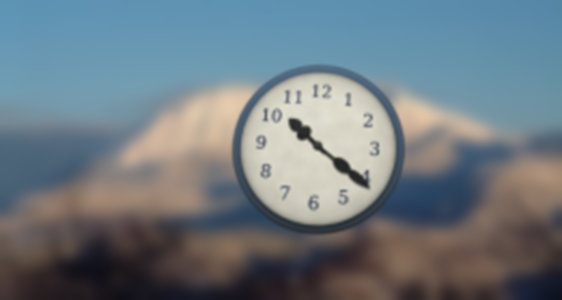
{"hour": 10, "minute": 21}
